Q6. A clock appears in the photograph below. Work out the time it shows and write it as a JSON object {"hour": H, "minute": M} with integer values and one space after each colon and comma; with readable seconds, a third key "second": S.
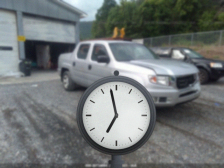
{"hour": 6, "minute": 58}
